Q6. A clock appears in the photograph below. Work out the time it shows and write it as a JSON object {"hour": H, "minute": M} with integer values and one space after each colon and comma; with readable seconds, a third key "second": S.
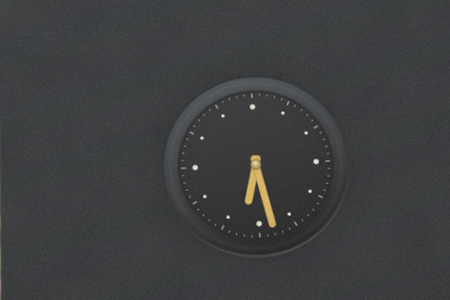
{"hour": 6, "minute": 28}
